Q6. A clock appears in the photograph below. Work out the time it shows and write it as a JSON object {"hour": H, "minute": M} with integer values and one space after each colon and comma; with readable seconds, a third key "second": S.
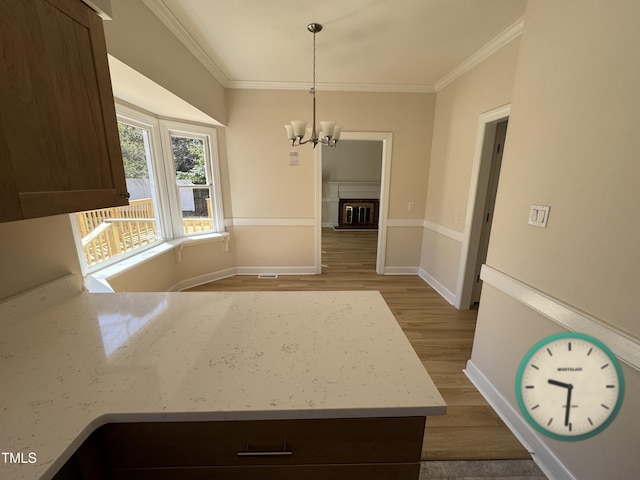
{"hour": 9, "minute": 31}
